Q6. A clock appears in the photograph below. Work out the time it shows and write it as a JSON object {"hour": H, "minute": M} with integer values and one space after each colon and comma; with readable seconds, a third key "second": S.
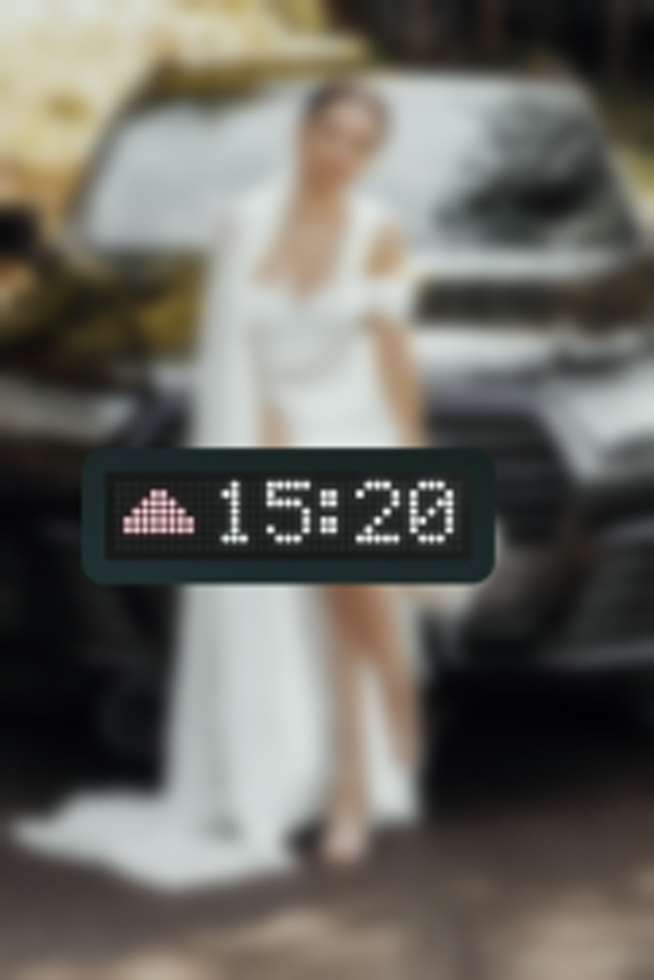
{"hour": 15, "minute": 20}
